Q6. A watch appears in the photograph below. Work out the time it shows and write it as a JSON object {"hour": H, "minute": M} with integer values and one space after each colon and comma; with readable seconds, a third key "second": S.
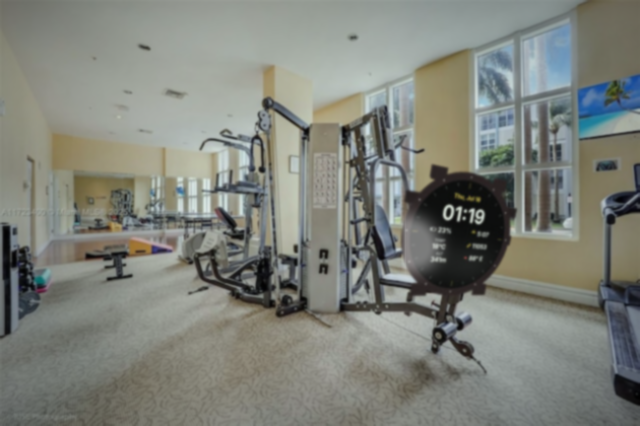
{"hour": 1, "minute": 19}
